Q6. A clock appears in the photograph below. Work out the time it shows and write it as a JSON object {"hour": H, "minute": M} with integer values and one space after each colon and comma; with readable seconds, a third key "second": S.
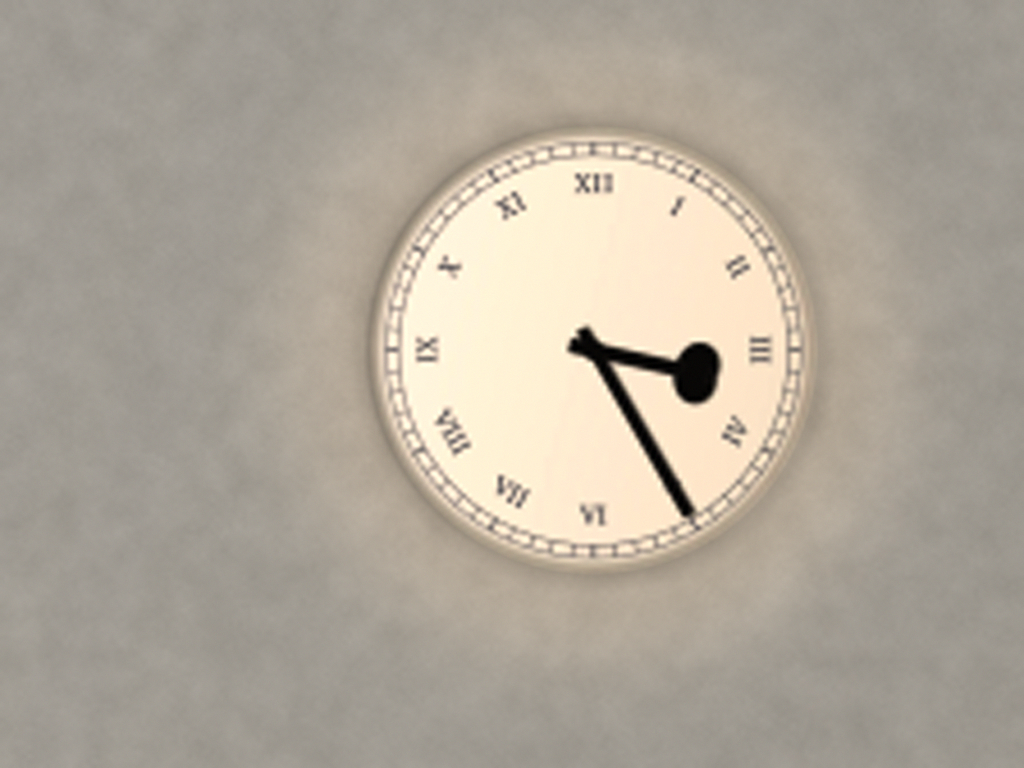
{"hour": 3, "minute": 25}
